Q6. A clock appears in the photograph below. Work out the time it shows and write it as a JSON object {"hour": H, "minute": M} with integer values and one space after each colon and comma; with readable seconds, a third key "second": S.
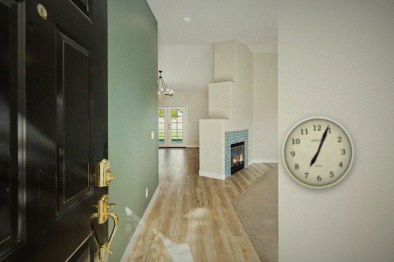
{"hour": 7, "minute": 4}
